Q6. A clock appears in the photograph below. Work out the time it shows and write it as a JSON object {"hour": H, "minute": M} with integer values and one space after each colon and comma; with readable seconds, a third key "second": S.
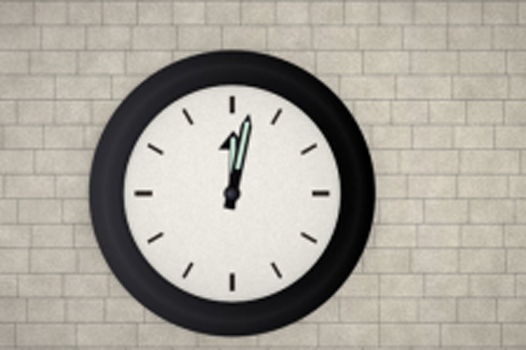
{"hour": 12, "minute": 2}
